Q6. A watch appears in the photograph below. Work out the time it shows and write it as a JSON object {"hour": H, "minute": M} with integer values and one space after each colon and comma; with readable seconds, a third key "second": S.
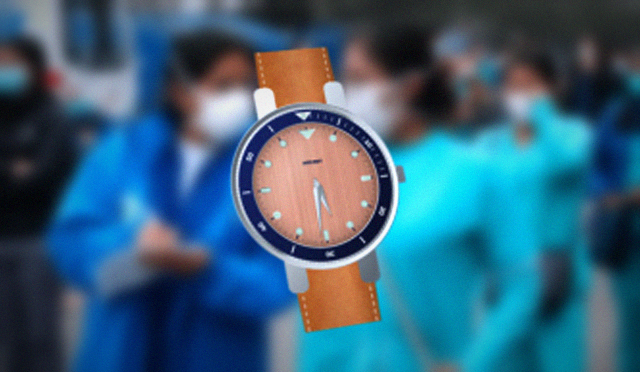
{"hour": 5, "minute": 31}
